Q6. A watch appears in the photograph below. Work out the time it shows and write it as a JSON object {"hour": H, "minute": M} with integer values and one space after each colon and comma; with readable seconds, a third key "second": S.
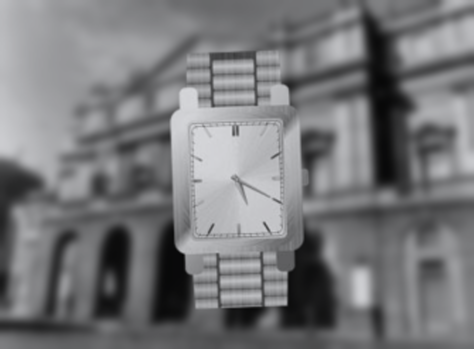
{"hour": 5, "minute": 20}
